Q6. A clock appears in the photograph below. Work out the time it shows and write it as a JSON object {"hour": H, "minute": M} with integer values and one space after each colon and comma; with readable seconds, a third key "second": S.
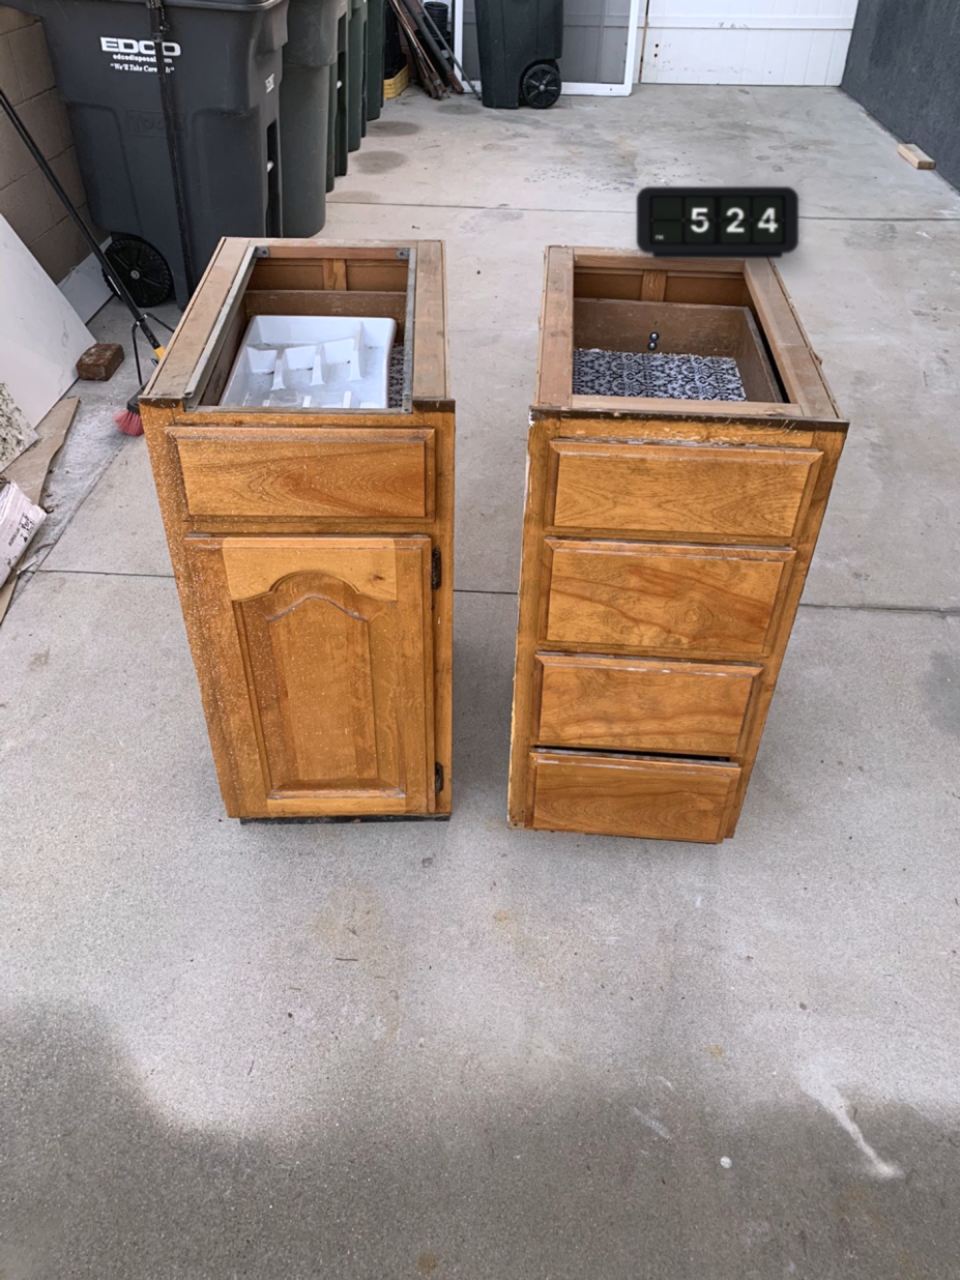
{"hour": 5, "minute": 24}
